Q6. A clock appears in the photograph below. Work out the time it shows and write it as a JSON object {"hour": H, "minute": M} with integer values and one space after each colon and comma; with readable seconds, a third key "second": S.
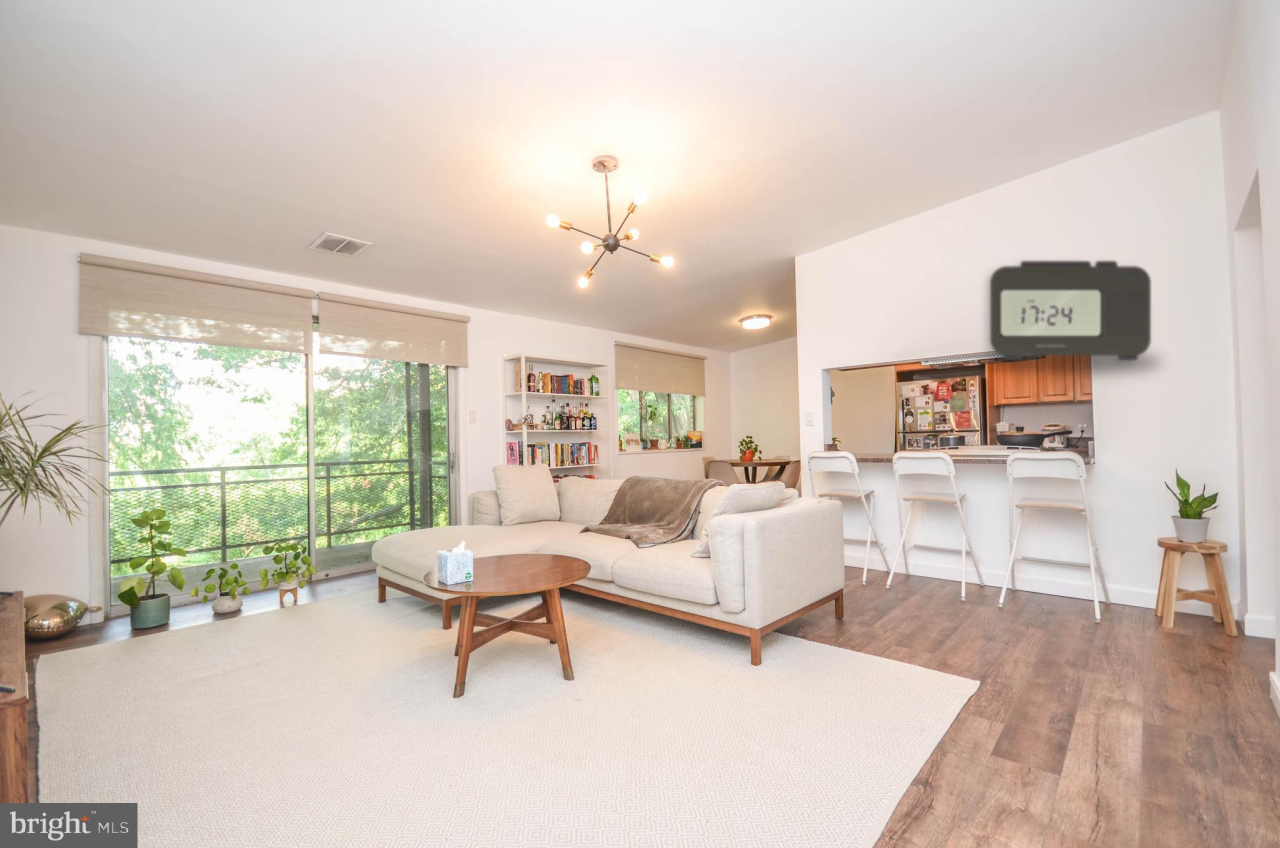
{"hour": 17, "minute": 24}
